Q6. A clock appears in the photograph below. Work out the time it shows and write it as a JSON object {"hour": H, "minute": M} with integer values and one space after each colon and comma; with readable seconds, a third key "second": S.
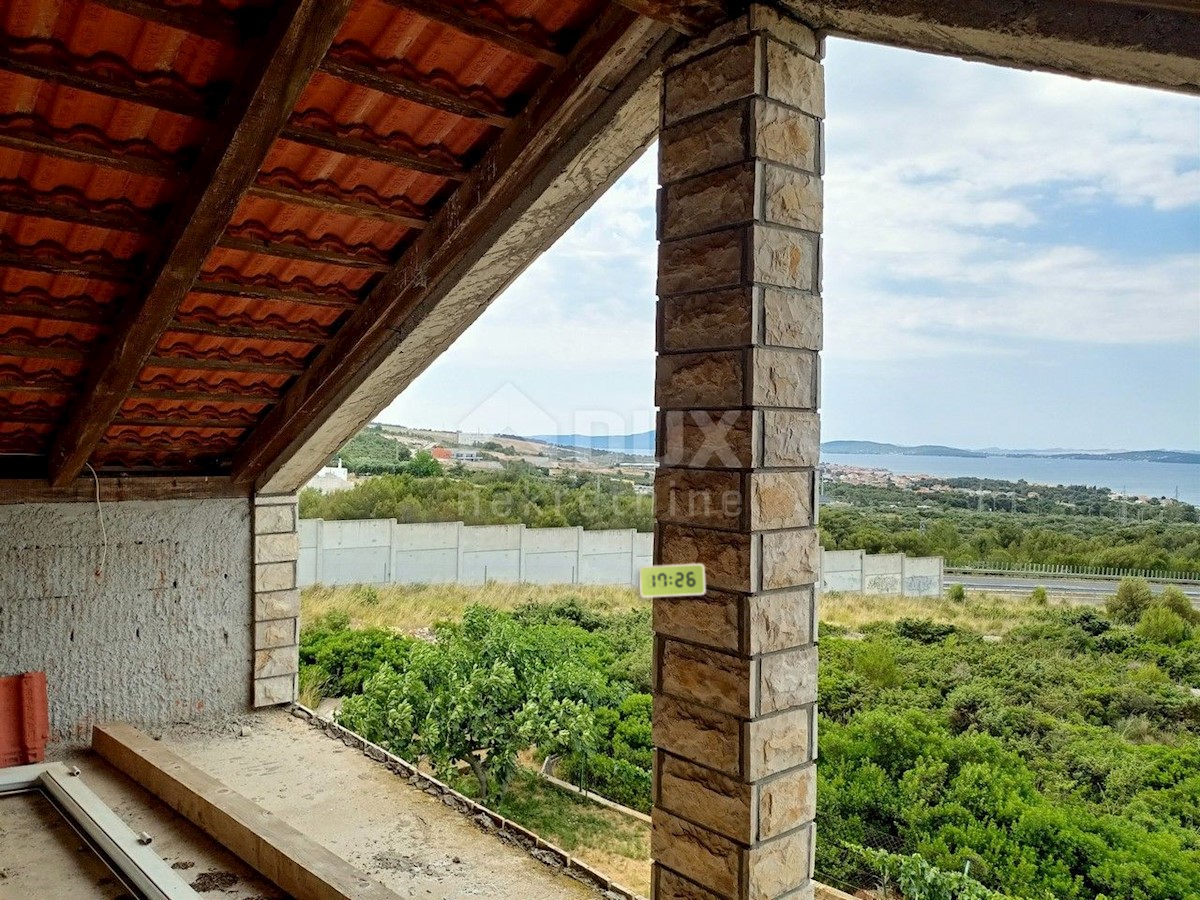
{"hour": 17, "minute": 26}
